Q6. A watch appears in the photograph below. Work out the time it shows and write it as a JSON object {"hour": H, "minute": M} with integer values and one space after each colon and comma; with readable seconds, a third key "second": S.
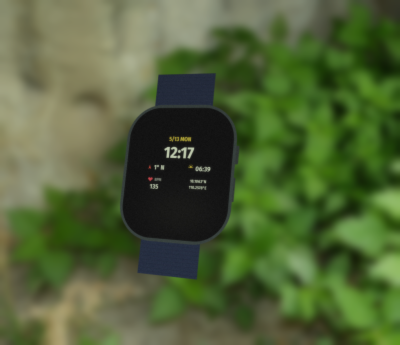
{"hour": 12, "minute": 17}
